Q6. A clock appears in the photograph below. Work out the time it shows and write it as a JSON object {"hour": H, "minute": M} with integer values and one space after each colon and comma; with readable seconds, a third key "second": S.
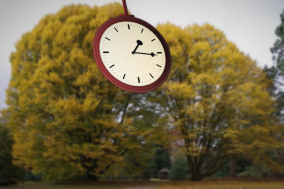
{"hour": 1, "minute": 16}
